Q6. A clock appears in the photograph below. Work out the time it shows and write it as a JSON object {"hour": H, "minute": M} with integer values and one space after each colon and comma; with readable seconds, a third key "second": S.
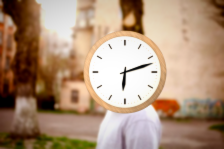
{"hour": 6, "minute": 12}
